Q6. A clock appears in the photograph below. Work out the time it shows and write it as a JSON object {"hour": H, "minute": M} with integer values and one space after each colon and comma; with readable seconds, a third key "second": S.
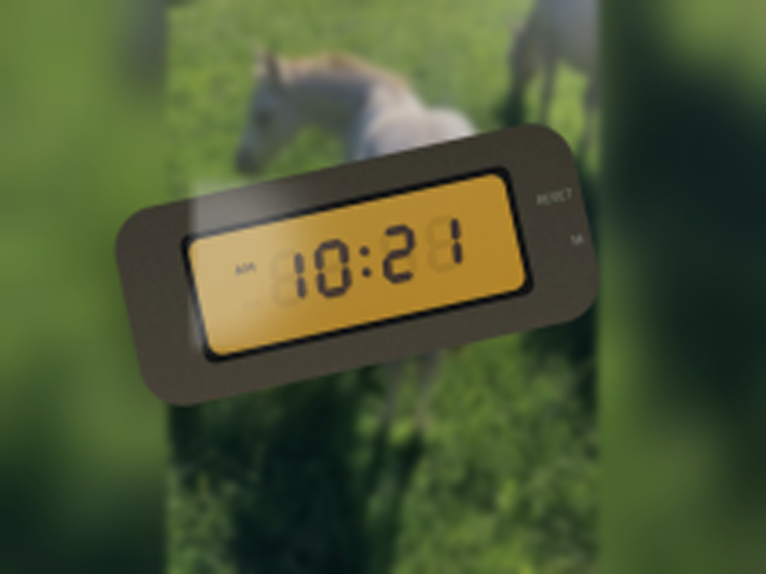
{"hour": 10, "minute": 21}
